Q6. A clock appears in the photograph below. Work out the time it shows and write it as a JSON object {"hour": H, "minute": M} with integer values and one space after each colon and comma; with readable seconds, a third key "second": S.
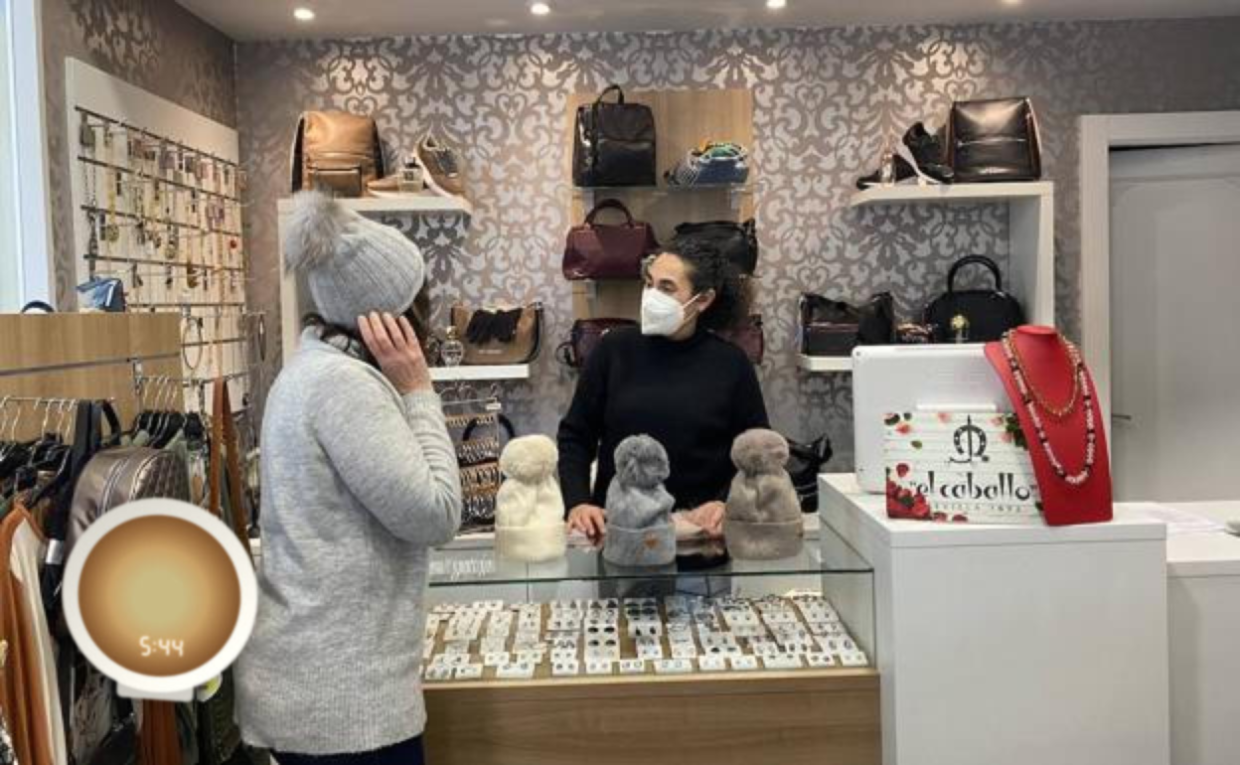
{"hour": 5, "minute": 44}
